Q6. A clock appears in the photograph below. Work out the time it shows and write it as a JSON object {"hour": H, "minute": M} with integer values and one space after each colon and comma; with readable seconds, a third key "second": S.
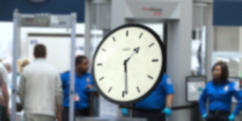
{"hour": 1, "minute": 29}
